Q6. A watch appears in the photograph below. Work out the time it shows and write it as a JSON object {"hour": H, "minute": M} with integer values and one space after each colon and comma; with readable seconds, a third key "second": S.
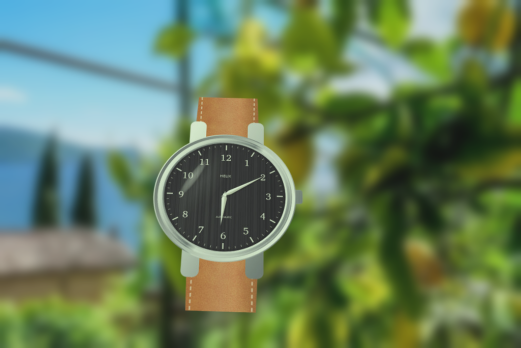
{"hour": 6, "minute": 10}
